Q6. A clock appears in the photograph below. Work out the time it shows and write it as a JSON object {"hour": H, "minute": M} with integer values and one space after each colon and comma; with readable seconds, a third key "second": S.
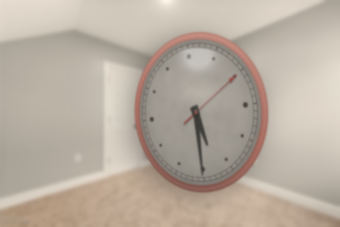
{"hour": 5, "minute": 30, "second": 10}
